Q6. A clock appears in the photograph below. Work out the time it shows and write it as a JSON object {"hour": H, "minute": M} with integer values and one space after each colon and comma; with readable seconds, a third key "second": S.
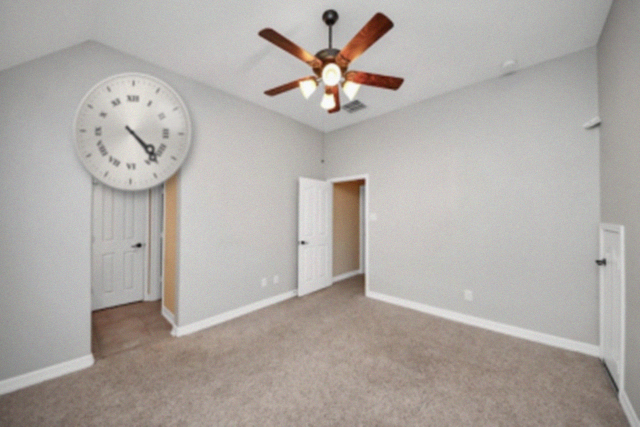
{"hour": 4, "minute": 23}
